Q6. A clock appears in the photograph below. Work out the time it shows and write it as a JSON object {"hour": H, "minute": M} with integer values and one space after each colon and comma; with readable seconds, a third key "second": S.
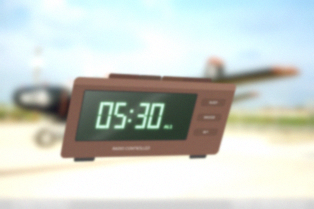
{"hour": 5, "minute": 30}
